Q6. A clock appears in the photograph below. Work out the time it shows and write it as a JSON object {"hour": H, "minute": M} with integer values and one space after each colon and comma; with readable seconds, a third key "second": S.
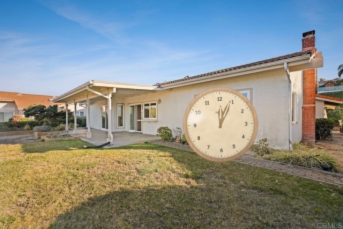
{"hour": 12, "minute": 4}
